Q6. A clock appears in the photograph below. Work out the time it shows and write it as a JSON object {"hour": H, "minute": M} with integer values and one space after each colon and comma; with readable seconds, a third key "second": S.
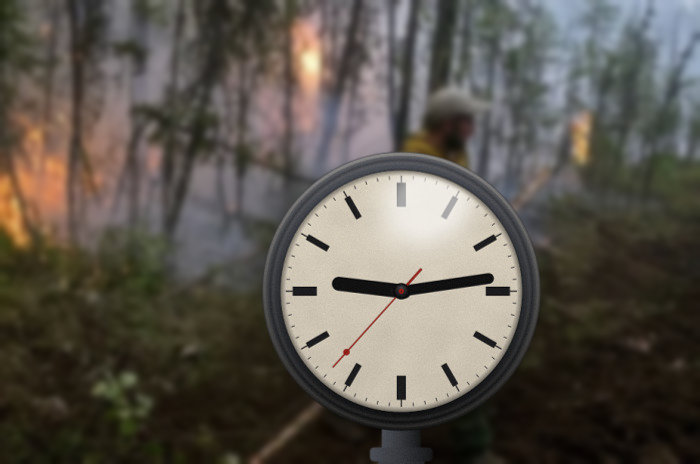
{"hour": 9, "minute": 13, "second": 37}
